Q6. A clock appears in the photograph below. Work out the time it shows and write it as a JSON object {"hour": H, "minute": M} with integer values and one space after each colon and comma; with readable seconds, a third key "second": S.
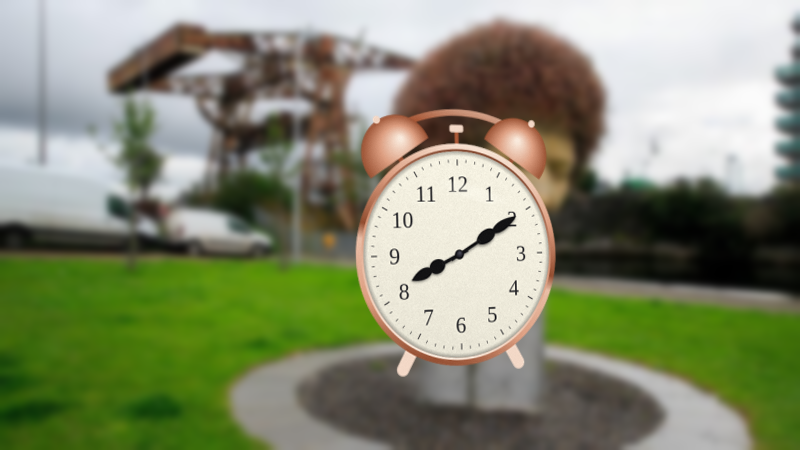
{"hour": 8, "minute": 10}
